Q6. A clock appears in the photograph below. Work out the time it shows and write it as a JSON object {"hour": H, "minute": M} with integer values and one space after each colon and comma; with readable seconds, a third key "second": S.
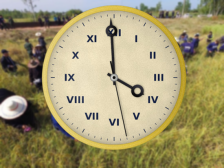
{"hour": 3, "minute": 59, "second": 28}
